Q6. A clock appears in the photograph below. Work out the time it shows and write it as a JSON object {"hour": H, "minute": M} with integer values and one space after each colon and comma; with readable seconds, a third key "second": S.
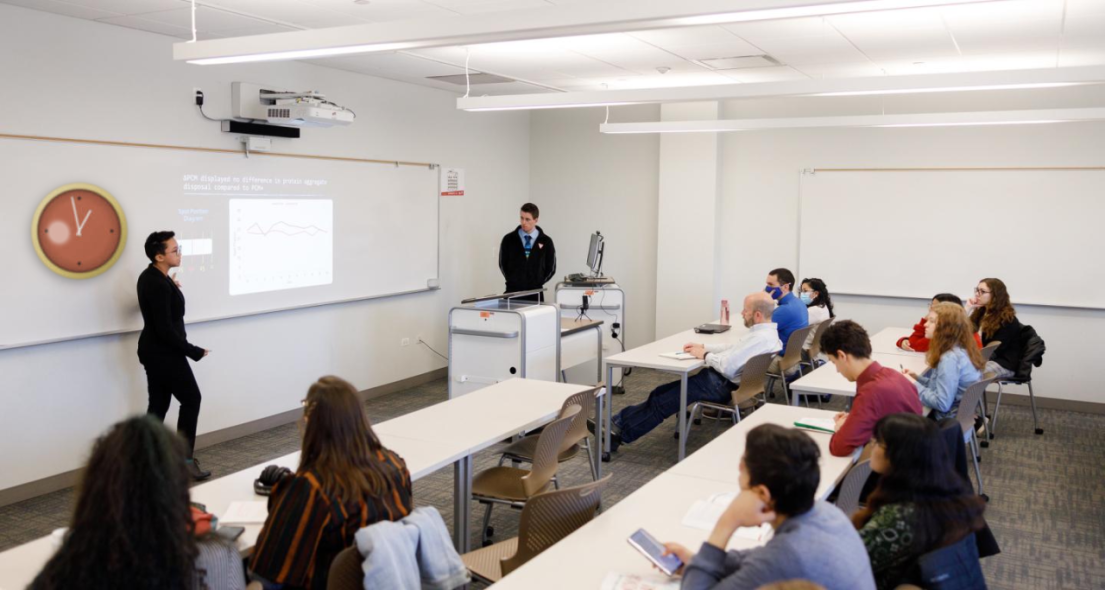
{"hour": 12, "minute": 58}
